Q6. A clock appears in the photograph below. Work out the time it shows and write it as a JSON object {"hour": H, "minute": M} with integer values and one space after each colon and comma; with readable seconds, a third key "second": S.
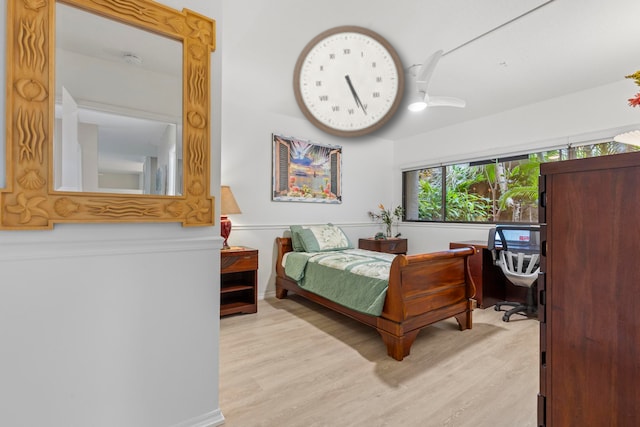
{"hour": 5, "minute": 26}
